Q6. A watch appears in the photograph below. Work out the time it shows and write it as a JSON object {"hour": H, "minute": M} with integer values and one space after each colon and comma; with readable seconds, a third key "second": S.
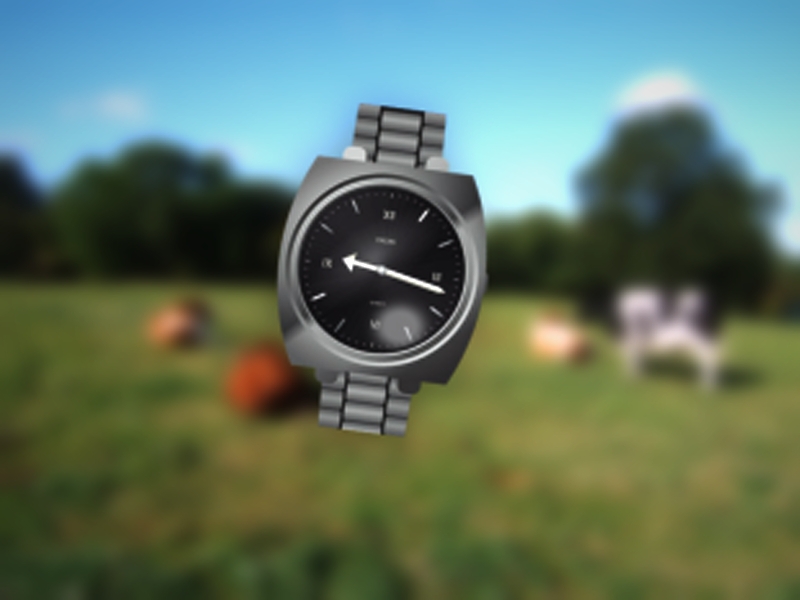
{"hour": 9, "minute": 17}
